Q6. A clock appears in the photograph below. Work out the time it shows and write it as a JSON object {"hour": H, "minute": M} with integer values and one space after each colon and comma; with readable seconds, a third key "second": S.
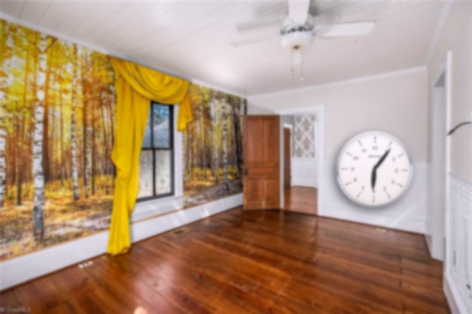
{"hour": 6, "minute": 6}
